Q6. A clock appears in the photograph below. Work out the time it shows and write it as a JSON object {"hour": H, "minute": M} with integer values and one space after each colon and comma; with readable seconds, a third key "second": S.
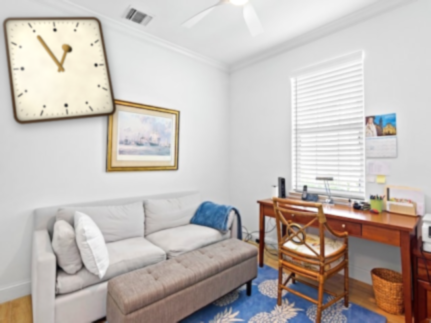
{"hour": 12, "minute": 55}
